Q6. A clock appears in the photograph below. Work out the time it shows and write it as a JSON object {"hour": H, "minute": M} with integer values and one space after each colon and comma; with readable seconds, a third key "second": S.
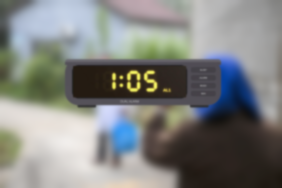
{"hour": 1, "minute": 5}
